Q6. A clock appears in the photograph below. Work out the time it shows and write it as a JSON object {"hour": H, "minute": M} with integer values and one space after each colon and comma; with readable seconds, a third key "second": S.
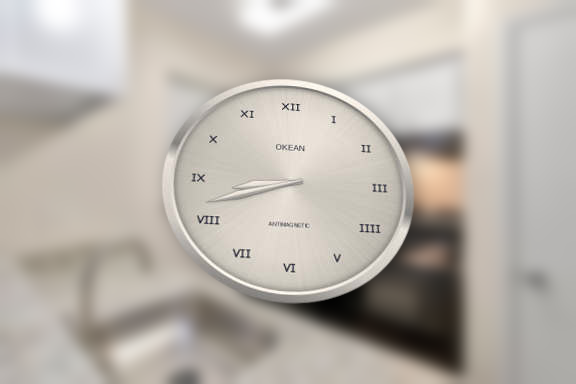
{"hour": 8, "minute": 42}
